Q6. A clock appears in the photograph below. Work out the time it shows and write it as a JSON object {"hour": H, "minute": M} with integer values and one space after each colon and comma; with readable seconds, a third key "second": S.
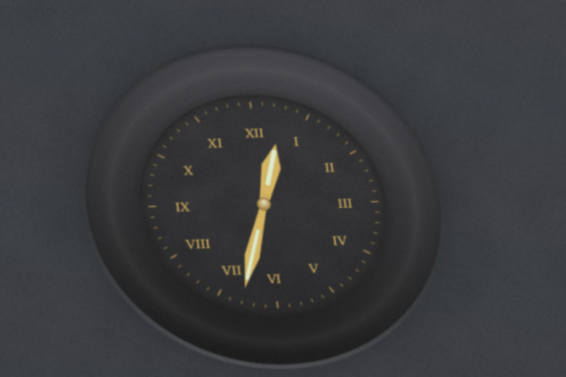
{"hour": 12, "minute": 33}
